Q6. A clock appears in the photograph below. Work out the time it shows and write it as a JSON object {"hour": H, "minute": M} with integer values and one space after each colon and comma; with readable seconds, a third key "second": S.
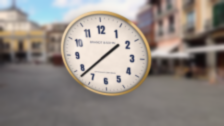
{"hour": 1, "minute": 38}
